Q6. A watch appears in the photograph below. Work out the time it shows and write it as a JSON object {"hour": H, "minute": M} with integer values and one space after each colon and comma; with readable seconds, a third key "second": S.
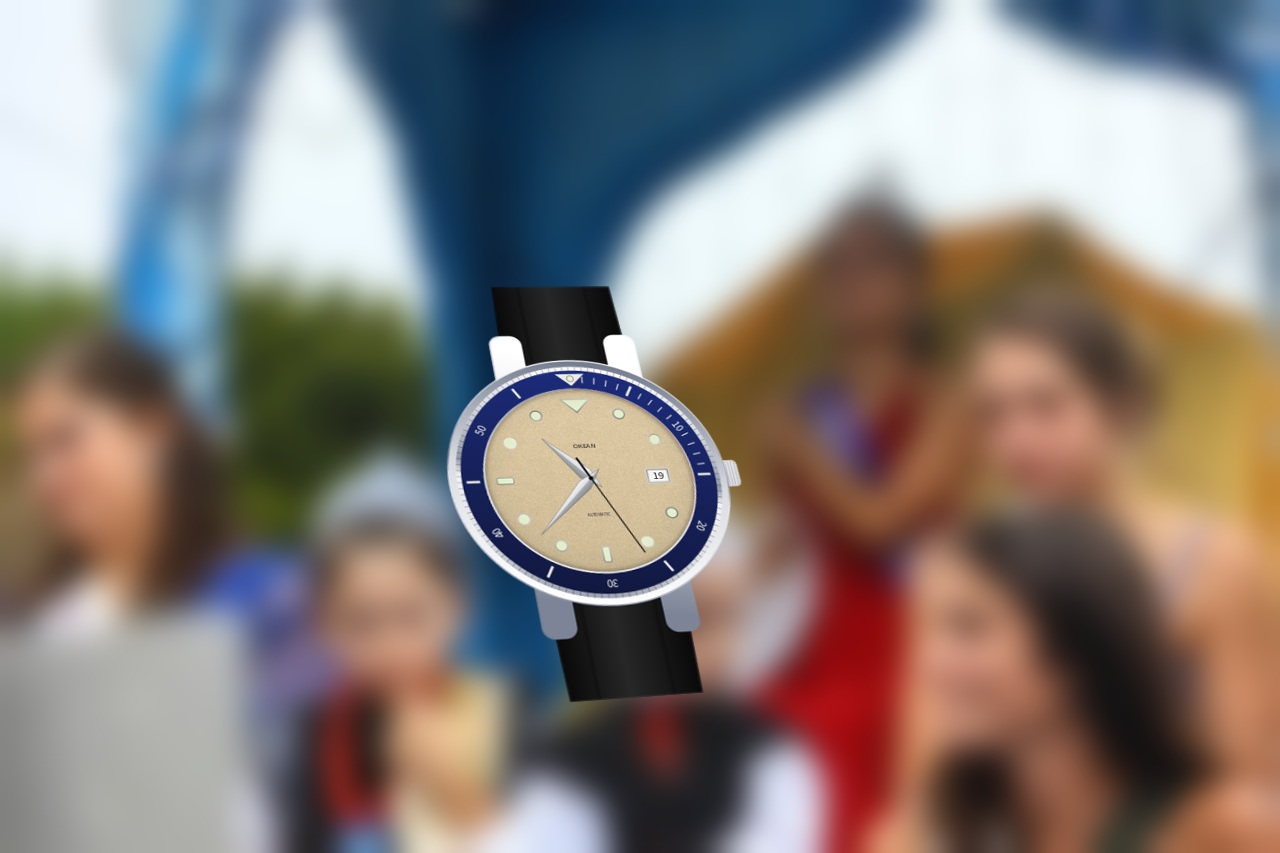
{"hour": 10, "minute": 37, "second": 26}
